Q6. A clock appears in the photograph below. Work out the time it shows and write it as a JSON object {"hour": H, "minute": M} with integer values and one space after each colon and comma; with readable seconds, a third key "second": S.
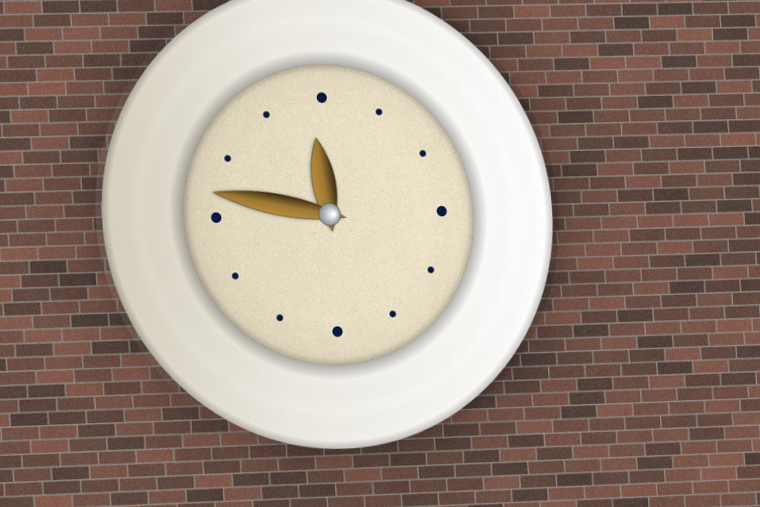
{"hour": 11, "minute": 47}
